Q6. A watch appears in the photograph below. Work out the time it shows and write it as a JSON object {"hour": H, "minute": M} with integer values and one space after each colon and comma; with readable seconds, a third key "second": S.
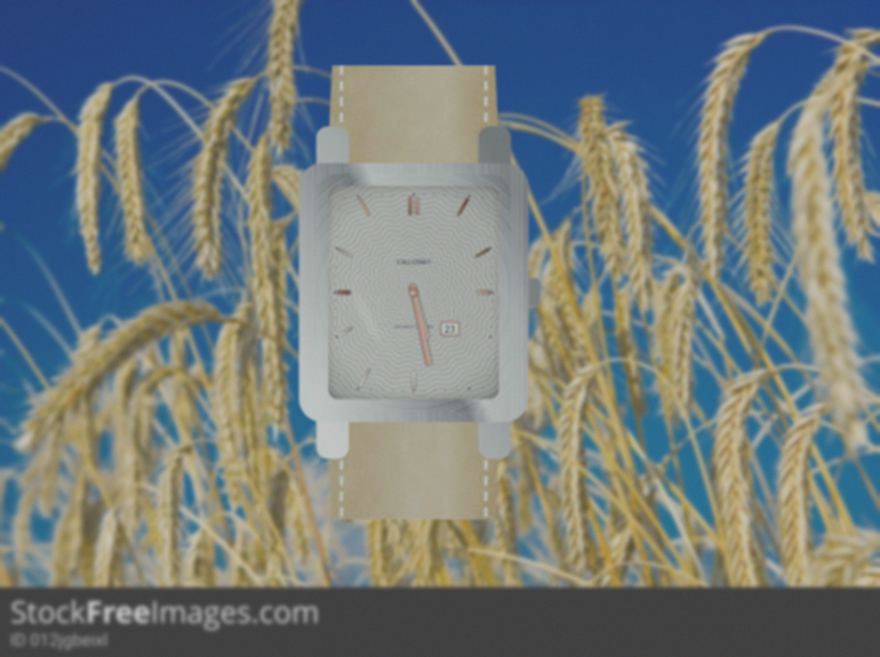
{"hour": 5, "minute": 28}
